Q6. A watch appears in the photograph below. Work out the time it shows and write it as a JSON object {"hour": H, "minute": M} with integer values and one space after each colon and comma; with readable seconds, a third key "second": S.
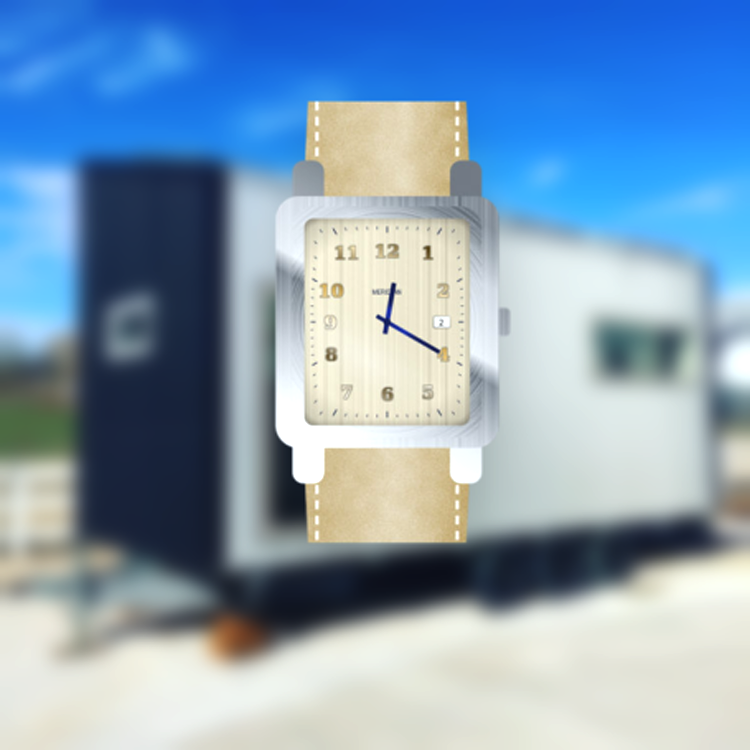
{"hour": 12, "minute": 20}
